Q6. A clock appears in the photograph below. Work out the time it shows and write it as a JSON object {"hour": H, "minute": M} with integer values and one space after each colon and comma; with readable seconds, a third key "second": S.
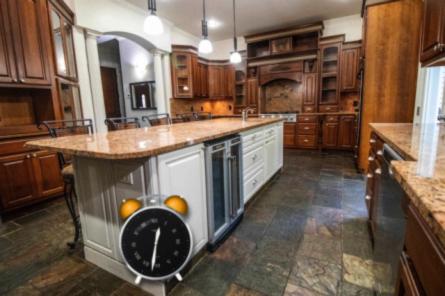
{"hour": 12, "minute": 32}
